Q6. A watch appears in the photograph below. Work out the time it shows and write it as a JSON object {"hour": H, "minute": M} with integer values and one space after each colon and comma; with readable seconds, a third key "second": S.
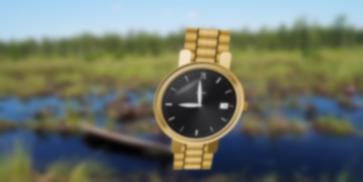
{"hour": 8, "minute": 59}
